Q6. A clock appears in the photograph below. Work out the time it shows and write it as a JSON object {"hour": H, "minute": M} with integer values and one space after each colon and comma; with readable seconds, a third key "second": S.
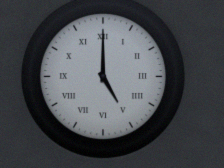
{"hour": 5, "minute": 0}
